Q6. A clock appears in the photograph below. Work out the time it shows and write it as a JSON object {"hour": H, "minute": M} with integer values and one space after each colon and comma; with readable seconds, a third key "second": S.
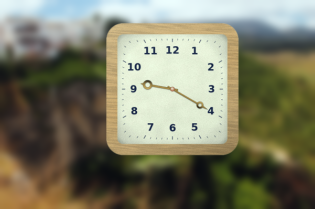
{"hour": 9, "minute": 20}
